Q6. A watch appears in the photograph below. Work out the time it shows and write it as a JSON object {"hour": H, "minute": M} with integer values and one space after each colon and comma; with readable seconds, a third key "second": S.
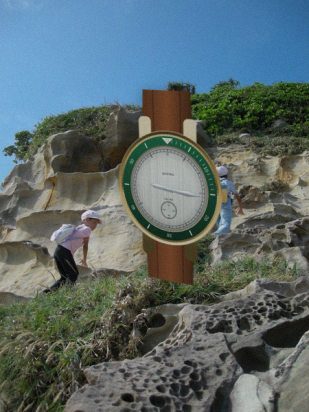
{"hour": 9, "minute": 16}
